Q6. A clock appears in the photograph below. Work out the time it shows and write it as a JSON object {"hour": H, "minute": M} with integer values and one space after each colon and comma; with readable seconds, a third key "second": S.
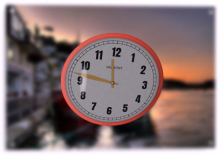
{"hour": 11, "minute": 47}
